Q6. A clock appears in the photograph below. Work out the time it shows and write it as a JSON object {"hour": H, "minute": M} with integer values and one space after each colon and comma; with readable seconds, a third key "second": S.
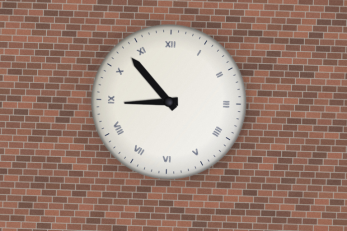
{"hour": 8, "minute": 53}
